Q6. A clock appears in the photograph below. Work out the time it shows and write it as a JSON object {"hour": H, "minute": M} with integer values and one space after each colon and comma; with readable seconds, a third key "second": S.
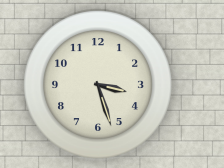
{"hour": 3, "minute": 27}
